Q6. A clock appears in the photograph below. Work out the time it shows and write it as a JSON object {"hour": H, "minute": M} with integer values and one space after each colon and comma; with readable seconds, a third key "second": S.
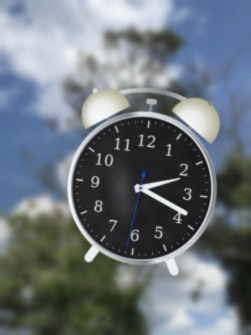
{"hour": 2, "minute": 18, "second": 31}
